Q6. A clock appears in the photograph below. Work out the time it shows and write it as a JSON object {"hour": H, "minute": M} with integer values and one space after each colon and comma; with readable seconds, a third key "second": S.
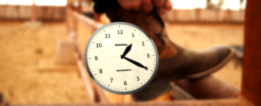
{"hour": 1, "minute": 20}
